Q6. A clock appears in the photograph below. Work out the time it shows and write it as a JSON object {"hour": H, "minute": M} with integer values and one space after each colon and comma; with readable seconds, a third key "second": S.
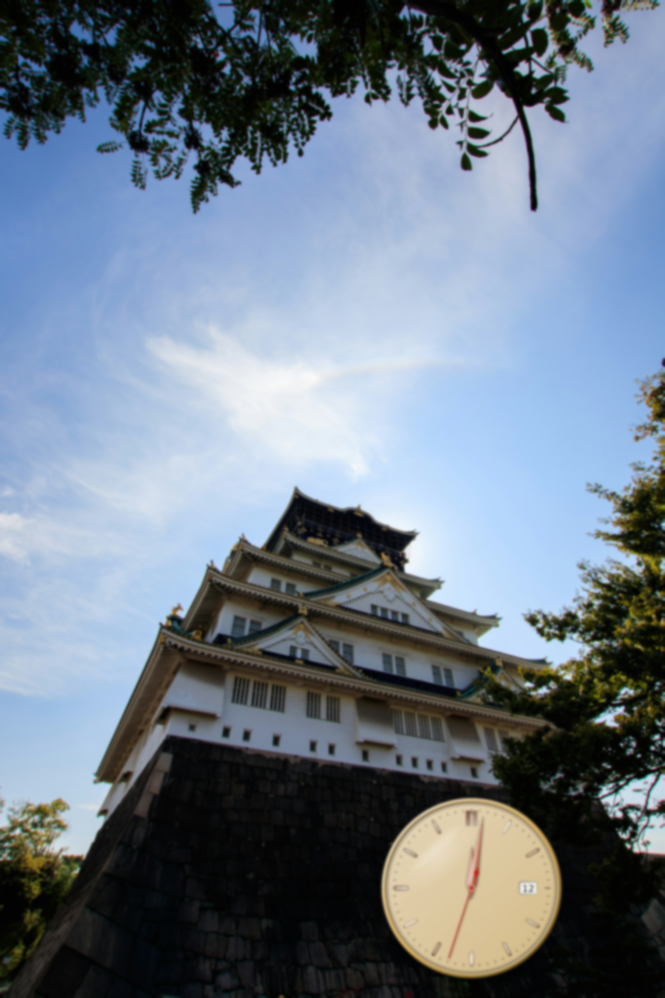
{"hour": 12, "minute": 1, "second": 33}
